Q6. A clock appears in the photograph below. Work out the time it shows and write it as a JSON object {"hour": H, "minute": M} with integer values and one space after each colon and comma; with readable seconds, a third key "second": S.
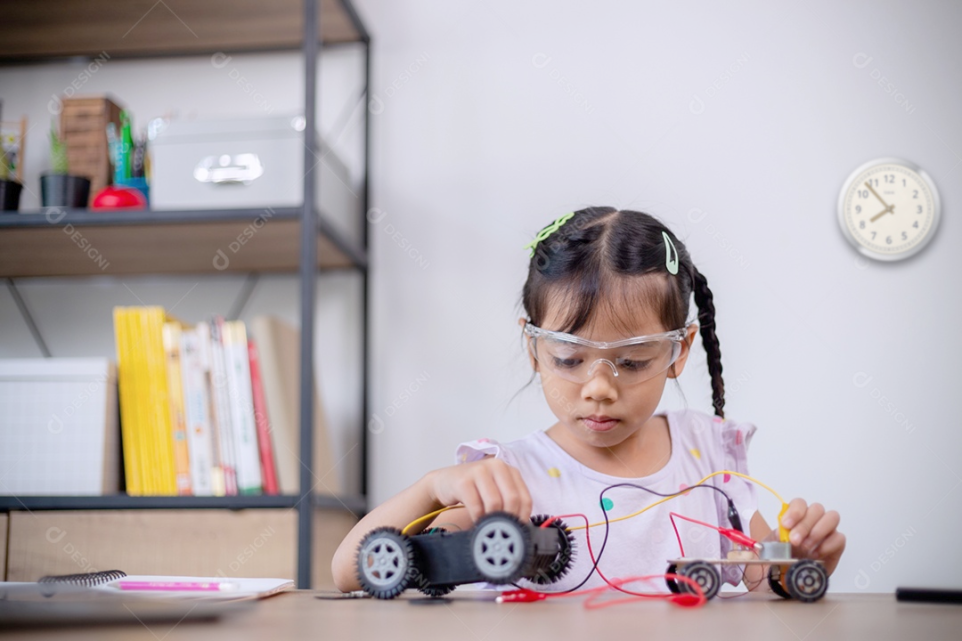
{"hour": 7, "minute": 53}
